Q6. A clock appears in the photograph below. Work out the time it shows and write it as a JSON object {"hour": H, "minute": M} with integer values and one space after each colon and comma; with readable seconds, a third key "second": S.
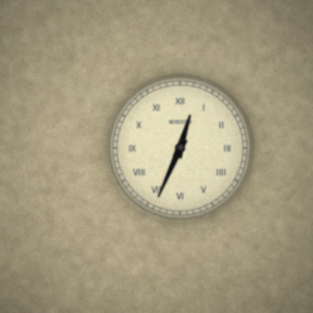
{"hour": 12, "minute": 34}
